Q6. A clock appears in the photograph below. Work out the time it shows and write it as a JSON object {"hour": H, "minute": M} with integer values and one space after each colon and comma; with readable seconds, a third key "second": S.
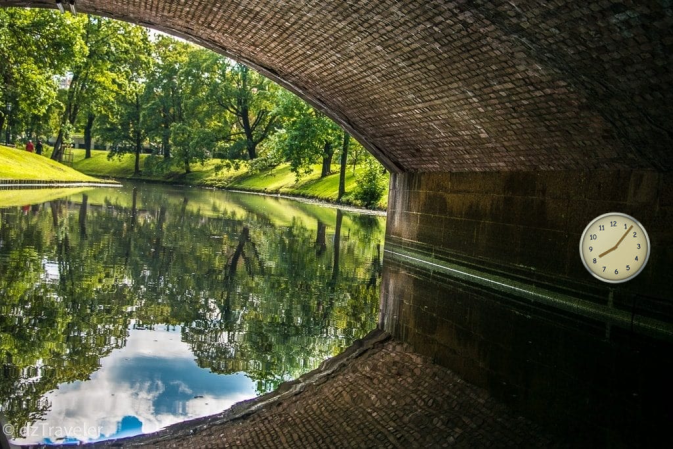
{"hour": 8, "minute": 7}
